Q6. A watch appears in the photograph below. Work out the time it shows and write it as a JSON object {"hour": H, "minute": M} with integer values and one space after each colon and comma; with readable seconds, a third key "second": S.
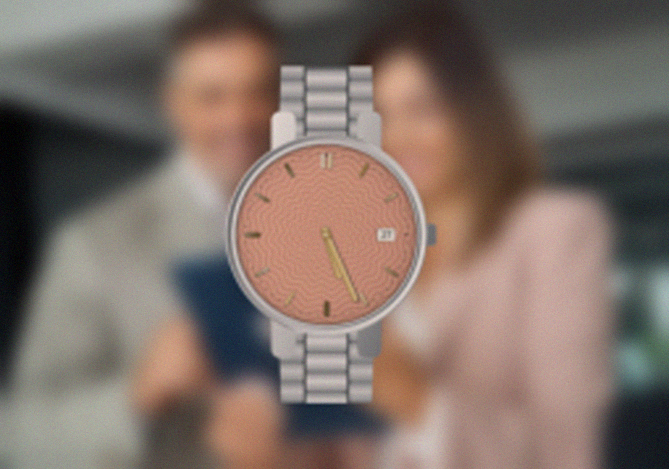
{"hour": 5, "minute": 26}
